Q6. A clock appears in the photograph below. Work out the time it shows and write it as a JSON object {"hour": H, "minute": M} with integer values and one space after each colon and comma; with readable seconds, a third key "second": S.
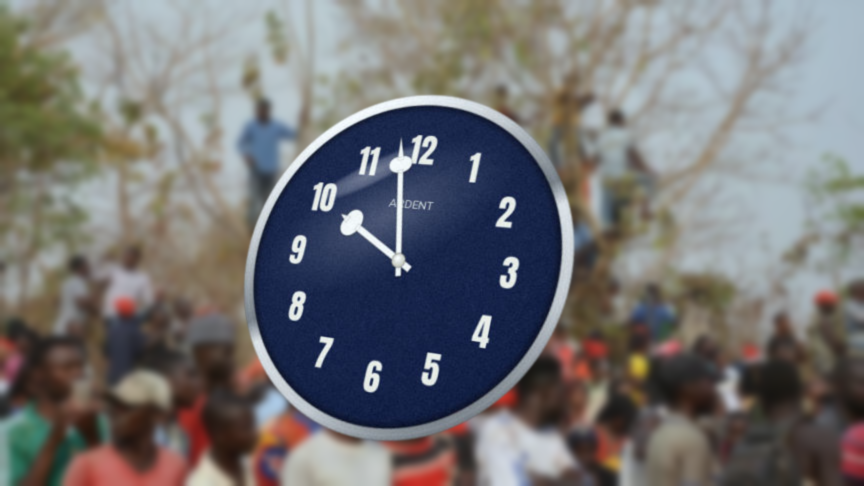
{"hour": 9, "minute": 58}
